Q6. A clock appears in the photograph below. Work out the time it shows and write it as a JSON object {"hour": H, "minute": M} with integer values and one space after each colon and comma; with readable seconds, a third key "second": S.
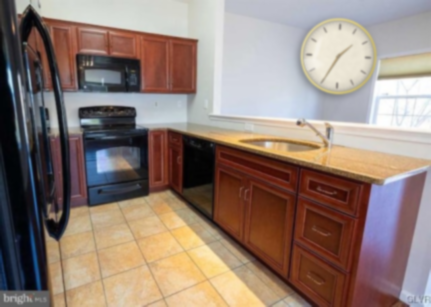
{"hour": 1, "minute": 35}
